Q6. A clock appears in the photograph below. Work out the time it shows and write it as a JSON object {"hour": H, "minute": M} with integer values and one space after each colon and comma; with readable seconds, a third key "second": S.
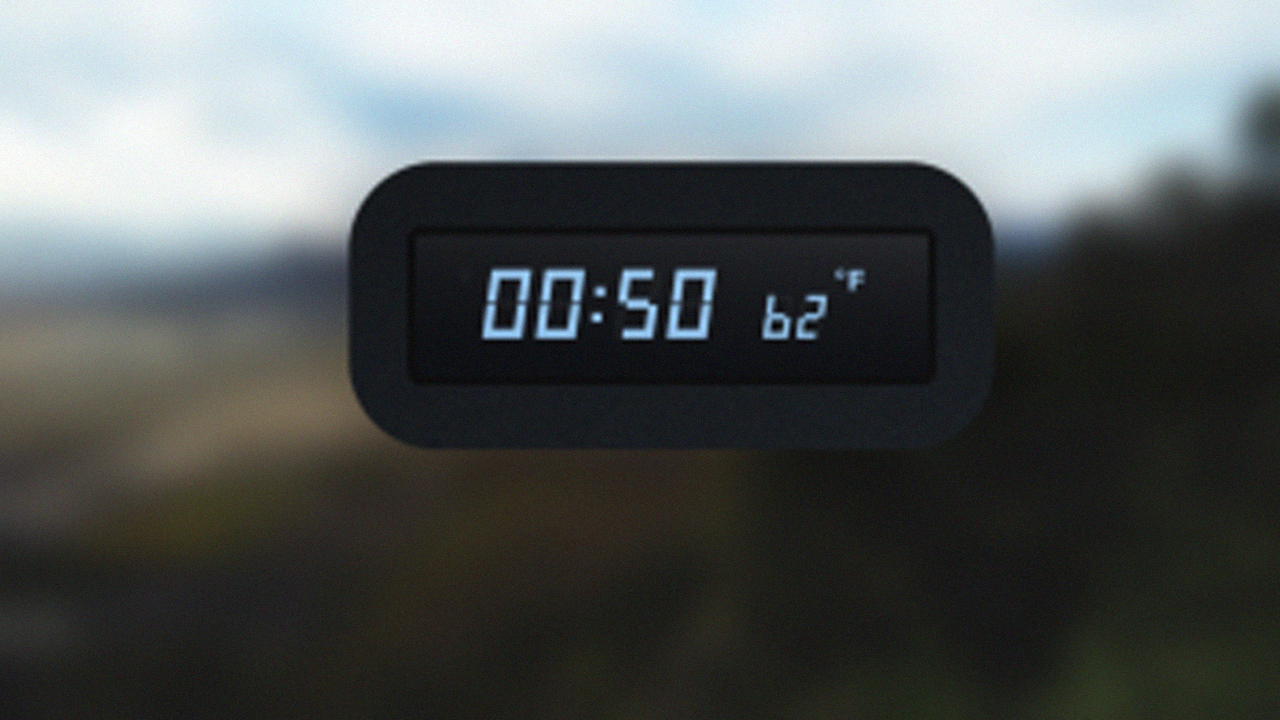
{"hour": 0, "minute": 50}
